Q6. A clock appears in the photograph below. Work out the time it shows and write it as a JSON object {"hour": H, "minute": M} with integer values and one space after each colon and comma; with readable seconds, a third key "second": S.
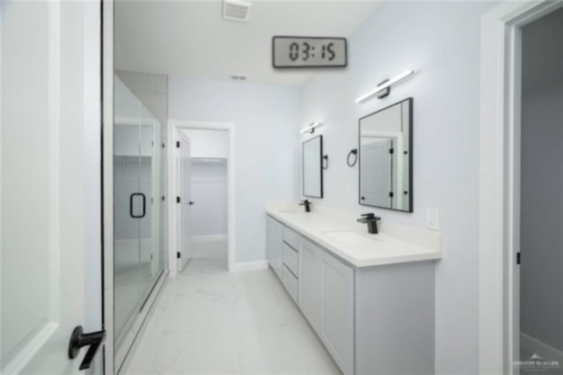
{"hour": 3, "minute": 15}
